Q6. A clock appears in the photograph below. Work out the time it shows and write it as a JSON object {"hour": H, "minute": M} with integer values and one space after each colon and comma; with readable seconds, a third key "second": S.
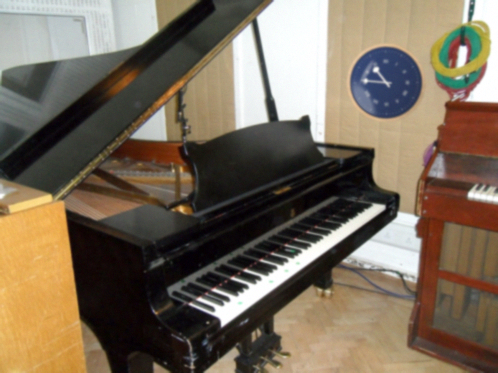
{"hour": 10, "minute": 46}
